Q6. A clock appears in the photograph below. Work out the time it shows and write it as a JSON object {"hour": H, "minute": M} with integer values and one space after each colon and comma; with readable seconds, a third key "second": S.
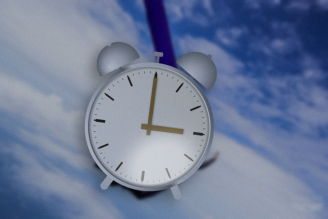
{"hour": 3, "minute": 0}
